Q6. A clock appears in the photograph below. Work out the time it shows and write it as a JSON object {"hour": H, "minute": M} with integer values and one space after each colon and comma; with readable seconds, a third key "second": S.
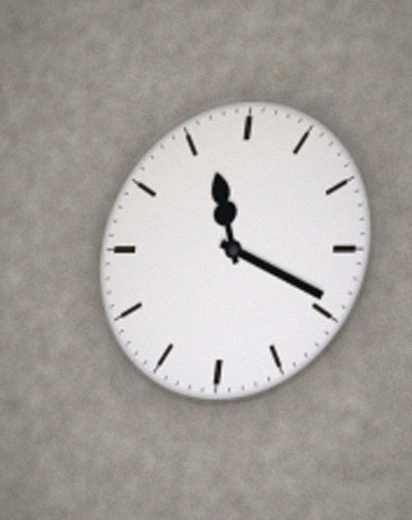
{"hour": 11, "minute": 19}
